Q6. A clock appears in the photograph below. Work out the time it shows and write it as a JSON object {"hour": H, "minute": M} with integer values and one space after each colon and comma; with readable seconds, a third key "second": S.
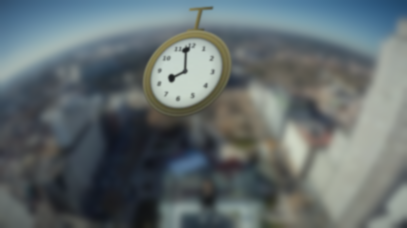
{"hour": 7, "minute": 58}
